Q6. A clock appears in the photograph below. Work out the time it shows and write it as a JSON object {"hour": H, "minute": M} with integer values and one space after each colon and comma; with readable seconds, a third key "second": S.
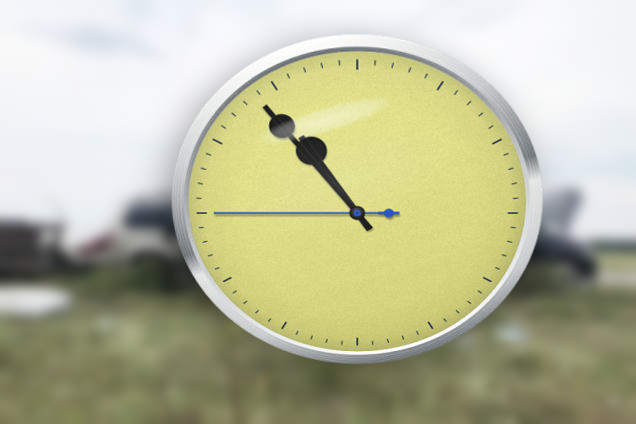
{"hour": 10, "minute": 53, "second": 45}
